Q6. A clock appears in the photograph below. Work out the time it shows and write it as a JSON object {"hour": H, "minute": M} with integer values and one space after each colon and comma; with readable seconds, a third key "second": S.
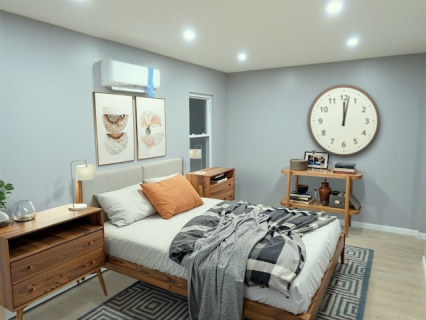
{"hour": 12, "minute": 2}
